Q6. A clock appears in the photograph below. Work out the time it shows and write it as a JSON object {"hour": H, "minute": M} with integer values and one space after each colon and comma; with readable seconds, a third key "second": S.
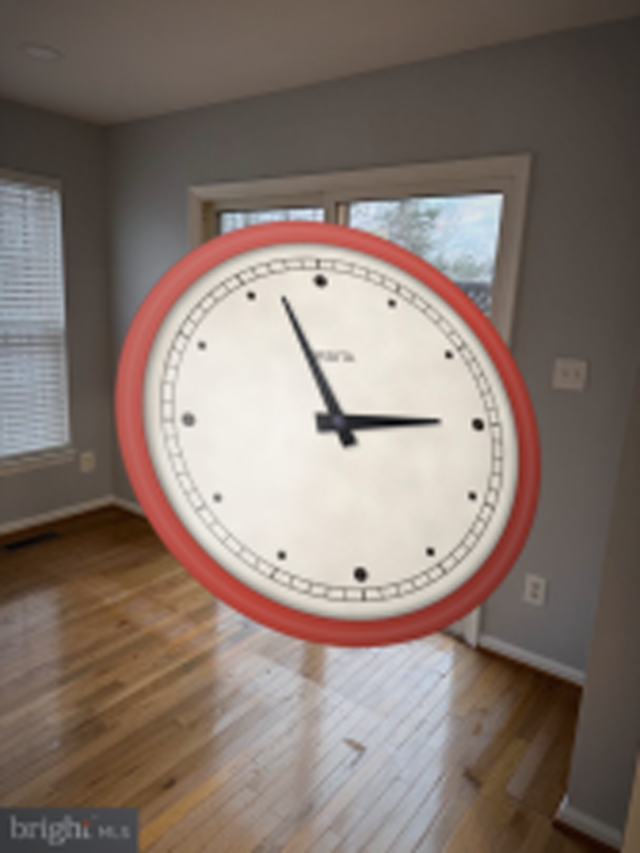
{"hour": 2, "minute": 57}
